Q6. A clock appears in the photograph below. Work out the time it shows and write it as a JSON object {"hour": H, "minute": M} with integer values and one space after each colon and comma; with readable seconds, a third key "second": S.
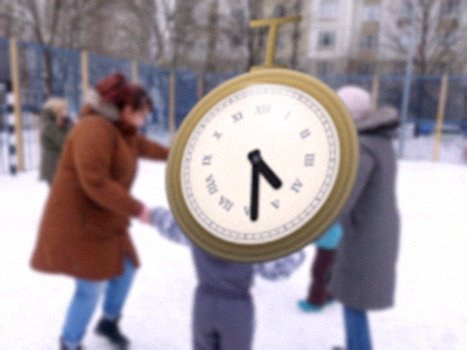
{"hour": 4, "minute": 29}
